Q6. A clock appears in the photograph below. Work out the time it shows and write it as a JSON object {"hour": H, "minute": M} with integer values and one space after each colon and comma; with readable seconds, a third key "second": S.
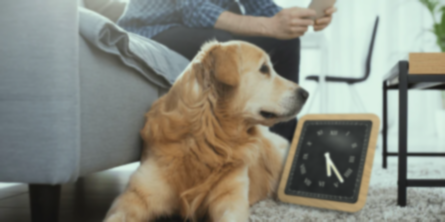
{"hour": 5, "minute": 23}
